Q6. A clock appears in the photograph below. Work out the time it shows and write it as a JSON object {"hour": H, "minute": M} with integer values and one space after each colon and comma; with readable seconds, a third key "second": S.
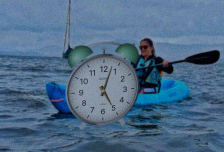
{"hour": 5, "minute": 3}
